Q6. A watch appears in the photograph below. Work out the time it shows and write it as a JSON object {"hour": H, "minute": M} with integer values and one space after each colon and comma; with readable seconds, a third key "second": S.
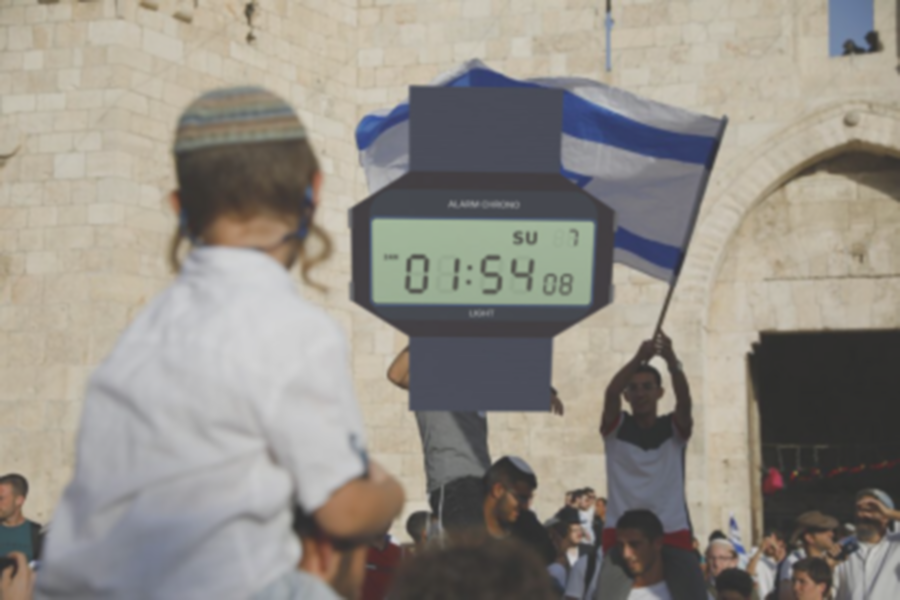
{"hour": 1, "minute": 54, "second": 8}
